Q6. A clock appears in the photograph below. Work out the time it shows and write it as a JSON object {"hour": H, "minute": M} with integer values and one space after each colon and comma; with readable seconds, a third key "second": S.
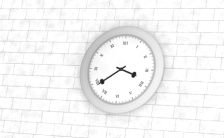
{"hour": 3, "minute": 39}
